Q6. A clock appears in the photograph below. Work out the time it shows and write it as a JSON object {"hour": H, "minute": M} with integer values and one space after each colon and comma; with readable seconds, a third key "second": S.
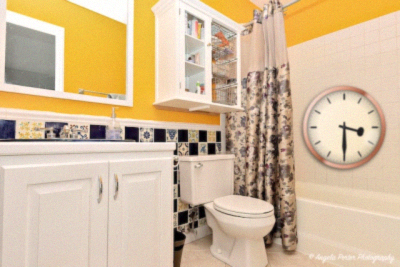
{"hour": 3, "minute": 30}
